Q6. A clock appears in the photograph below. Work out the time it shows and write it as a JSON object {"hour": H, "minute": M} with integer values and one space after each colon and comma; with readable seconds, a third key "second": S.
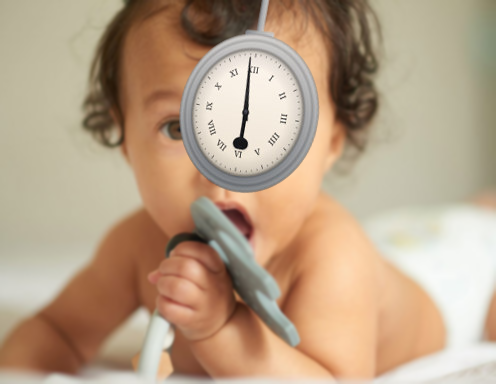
{"hour": 5, "minute": 59}
